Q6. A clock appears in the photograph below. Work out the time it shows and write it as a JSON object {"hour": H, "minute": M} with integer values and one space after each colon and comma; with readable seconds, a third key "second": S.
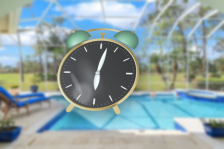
{"hour": 6, "minute": 2}
